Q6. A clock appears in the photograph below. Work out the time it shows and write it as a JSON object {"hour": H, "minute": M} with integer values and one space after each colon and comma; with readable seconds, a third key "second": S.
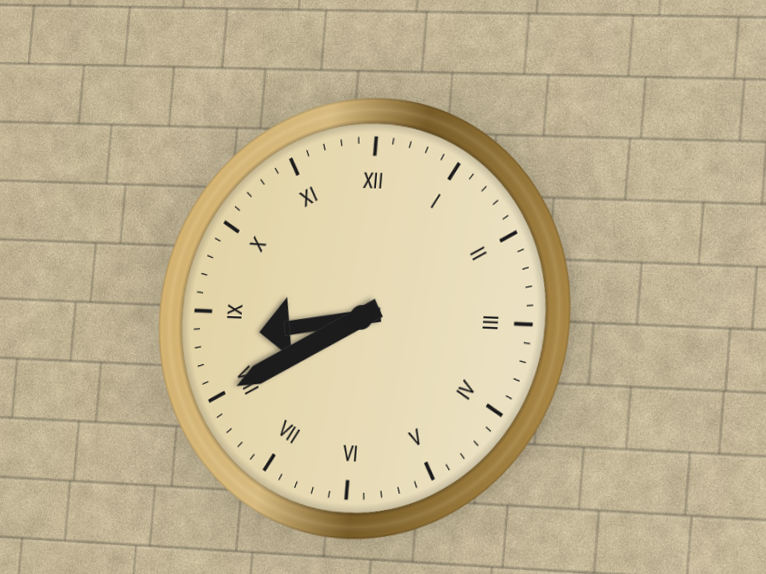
{"hour": 8, "minute": 40}
